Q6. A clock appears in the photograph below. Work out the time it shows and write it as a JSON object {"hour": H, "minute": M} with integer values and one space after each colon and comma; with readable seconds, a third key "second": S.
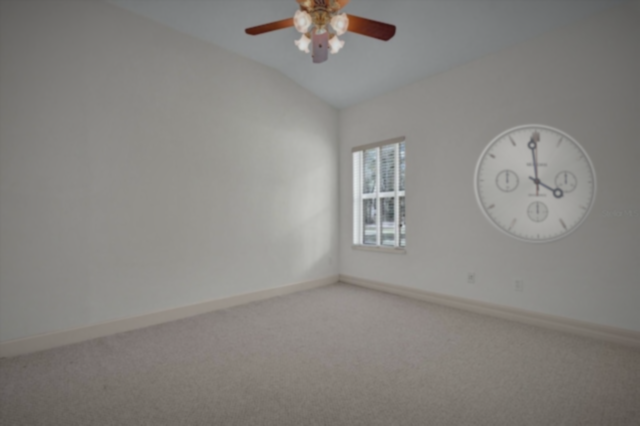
{"hour": 3, "minute": 59}
